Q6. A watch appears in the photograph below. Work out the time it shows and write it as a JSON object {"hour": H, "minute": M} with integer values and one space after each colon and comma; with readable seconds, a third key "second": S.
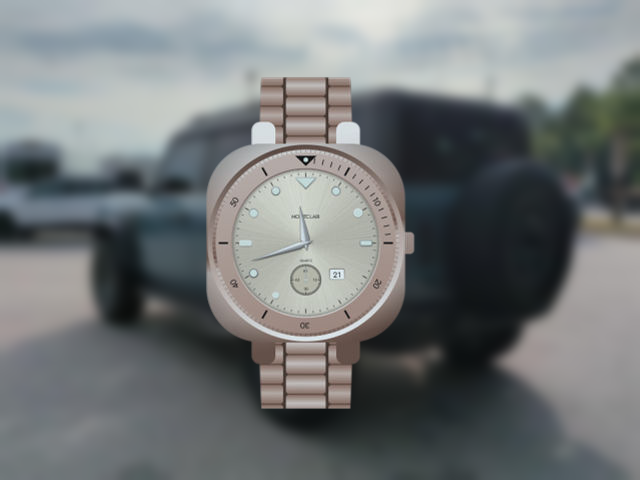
{"hour": 11, "minute": 42}
